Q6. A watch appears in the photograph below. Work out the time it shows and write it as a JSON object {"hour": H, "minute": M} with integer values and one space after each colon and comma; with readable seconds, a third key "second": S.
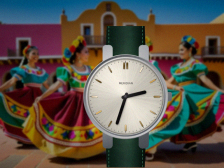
{"hour": 2, "minute": 33}
